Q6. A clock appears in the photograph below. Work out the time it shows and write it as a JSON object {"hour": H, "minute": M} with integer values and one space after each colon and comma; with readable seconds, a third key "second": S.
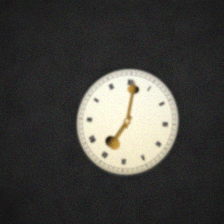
{"hour": 7, "minute": 1}
